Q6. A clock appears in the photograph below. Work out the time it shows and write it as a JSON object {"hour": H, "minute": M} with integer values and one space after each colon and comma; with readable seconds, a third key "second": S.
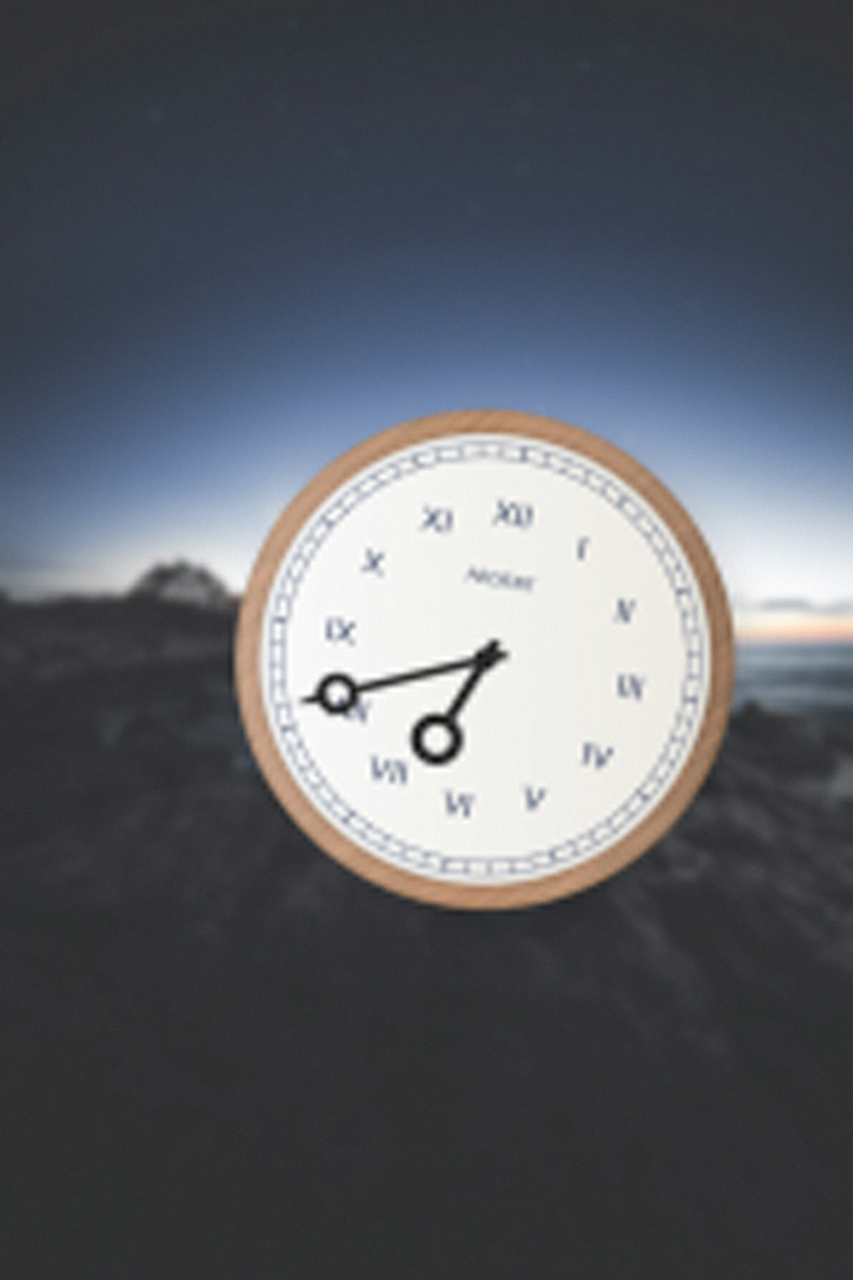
{"hour": 6, "minute": 41}
